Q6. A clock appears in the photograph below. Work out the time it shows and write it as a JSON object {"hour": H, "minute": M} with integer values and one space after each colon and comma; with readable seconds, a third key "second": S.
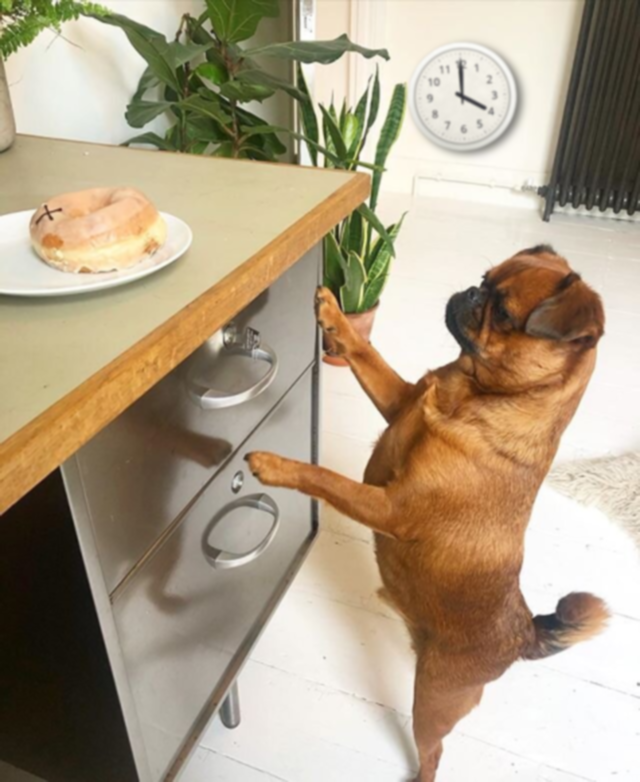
{"hour": 4, "minute": 0}
